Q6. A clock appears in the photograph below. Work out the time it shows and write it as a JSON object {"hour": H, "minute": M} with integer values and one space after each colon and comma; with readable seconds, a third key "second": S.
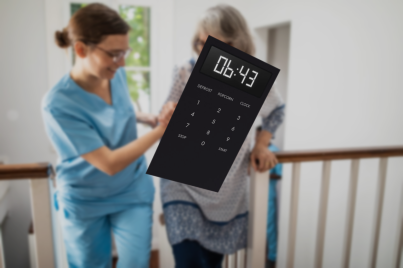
{"hour": 6, "minute": 43}
